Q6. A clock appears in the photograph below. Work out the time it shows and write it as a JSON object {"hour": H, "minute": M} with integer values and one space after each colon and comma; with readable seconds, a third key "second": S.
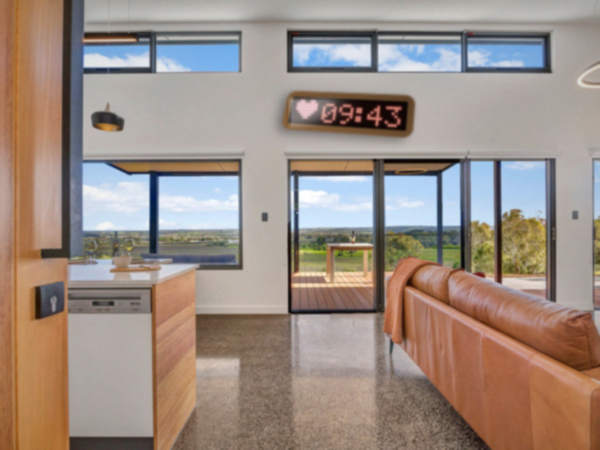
{"hour": 9, "minute": 43}
